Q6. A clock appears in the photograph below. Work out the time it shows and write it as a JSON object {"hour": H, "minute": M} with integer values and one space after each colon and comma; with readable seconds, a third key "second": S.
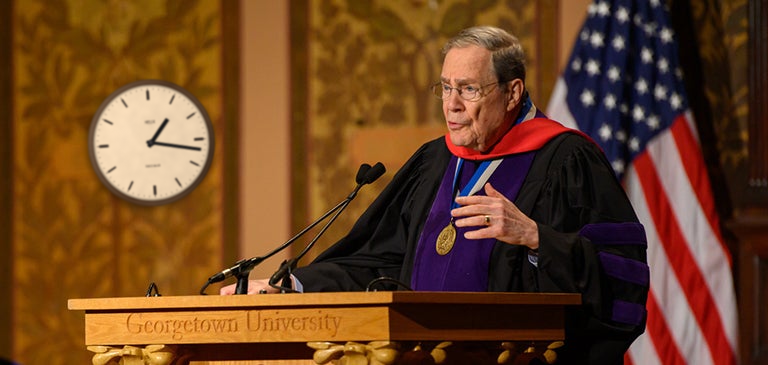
{"hour": 1, "minute": 17}
